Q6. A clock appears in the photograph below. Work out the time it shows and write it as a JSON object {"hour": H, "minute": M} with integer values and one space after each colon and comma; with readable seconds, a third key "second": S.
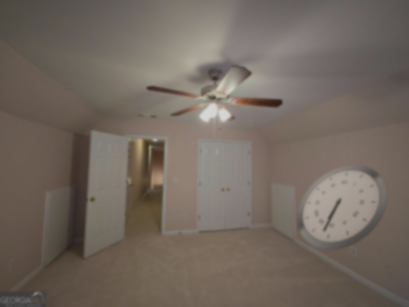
{"hour": 6, "minute": 32}
